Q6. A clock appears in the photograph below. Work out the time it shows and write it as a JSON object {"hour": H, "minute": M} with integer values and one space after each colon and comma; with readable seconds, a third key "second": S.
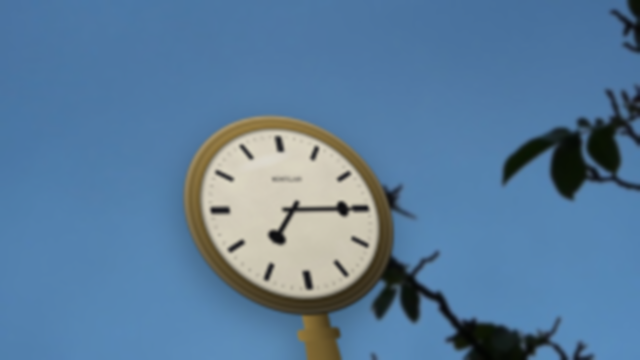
{"hour": 7, "minute": 15}
